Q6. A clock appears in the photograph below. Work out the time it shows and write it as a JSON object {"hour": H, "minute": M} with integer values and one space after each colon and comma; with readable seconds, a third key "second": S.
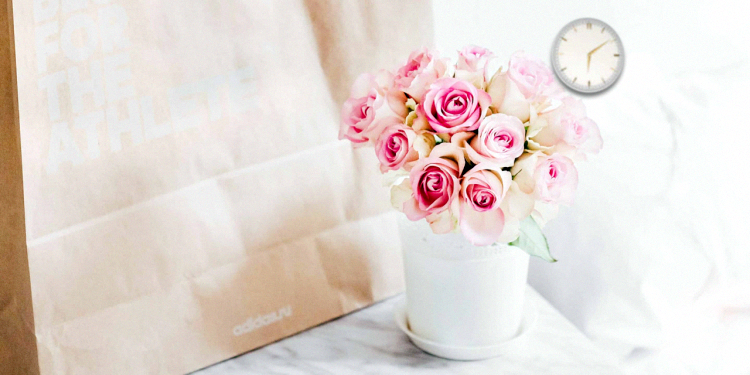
{"hour": 6, "minute": 9}
